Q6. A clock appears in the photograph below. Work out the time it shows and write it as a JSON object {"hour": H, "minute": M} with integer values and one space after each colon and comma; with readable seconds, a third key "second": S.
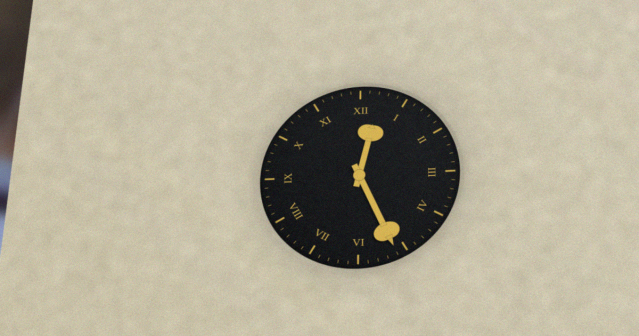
{"hour": 12, "minute": 26}
